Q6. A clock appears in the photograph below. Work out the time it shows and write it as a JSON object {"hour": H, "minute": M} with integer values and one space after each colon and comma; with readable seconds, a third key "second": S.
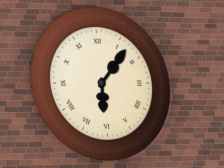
{"hour": 6, "minute": 7}
